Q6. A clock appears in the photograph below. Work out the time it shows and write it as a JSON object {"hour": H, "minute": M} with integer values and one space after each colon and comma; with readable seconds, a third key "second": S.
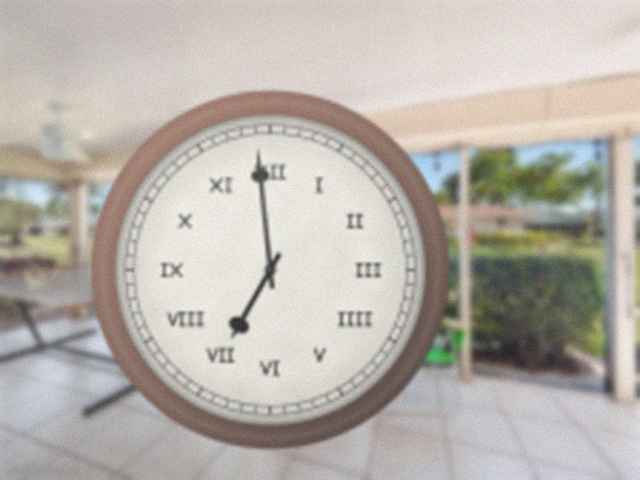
{"hour": 6, "minute": 59}
